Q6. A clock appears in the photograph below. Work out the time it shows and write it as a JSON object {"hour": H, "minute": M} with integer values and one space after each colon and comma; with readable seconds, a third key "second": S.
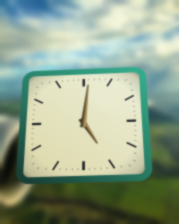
{"hour": 5, "minute": 1}
